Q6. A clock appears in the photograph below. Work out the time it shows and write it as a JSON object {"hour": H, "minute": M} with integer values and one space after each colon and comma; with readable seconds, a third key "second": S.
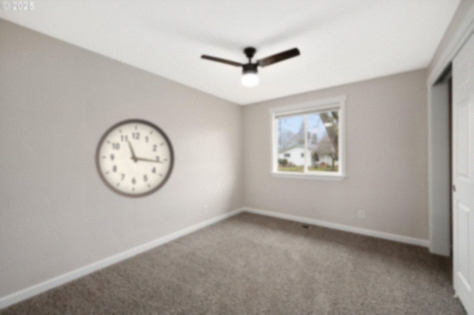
{"hour": 11, "minute": 16}
